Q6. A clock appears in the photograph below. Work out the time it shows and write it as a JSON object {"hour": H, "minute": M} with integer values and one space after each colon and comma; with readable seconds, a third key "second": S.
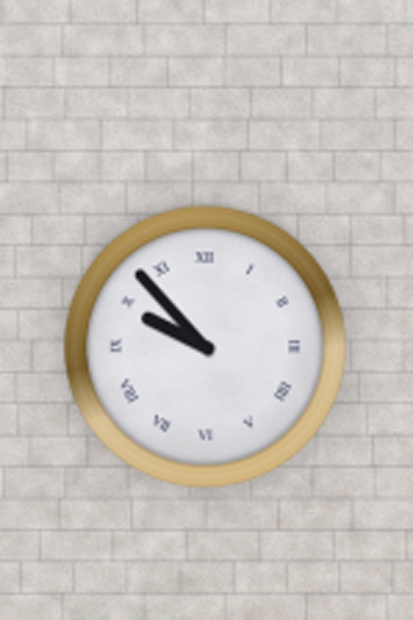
{"hour": 9, "minute": 53}
